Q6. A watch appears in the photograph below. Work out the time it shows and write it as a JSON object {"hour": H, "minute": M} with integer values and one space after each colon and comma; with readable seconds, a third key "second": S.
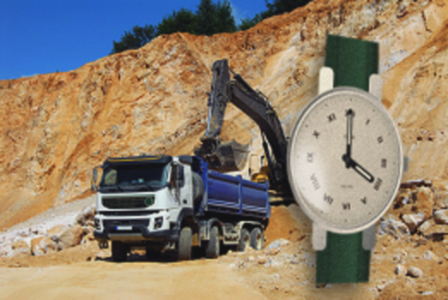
{"hour": 4, "minute": 0}
